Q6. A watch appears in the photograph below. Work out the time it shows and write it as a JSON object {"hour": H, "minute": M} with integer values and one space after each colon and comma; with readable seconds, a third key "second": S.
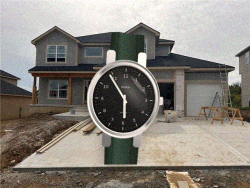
{"hour": 5, "minute": 54}
